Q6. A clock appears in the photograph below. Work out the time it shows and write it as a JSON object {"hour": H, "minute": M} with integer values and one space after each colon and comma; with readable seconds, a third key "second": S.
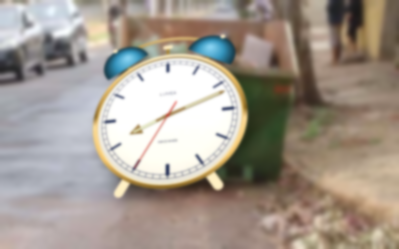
{"hour": 8, "minute": 11, "second": 35}
